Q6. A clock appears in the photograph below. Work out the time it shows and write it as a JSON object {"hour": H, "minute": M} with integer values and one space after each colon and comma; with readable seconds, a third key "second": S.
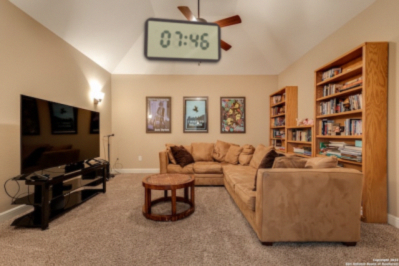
{"hour": 7, "minute": 46}
